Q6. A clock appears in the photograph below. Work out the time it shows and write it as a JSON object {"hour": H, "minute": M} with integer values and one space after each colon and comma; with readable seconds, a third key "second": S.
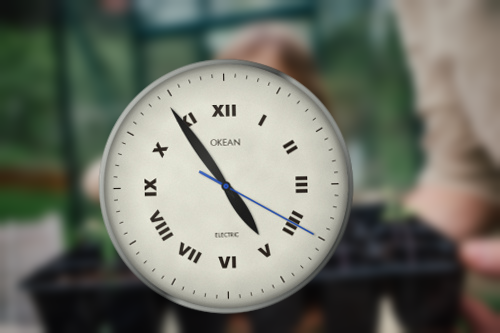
{"hour": 4, "minute": 54, "second": 20}
